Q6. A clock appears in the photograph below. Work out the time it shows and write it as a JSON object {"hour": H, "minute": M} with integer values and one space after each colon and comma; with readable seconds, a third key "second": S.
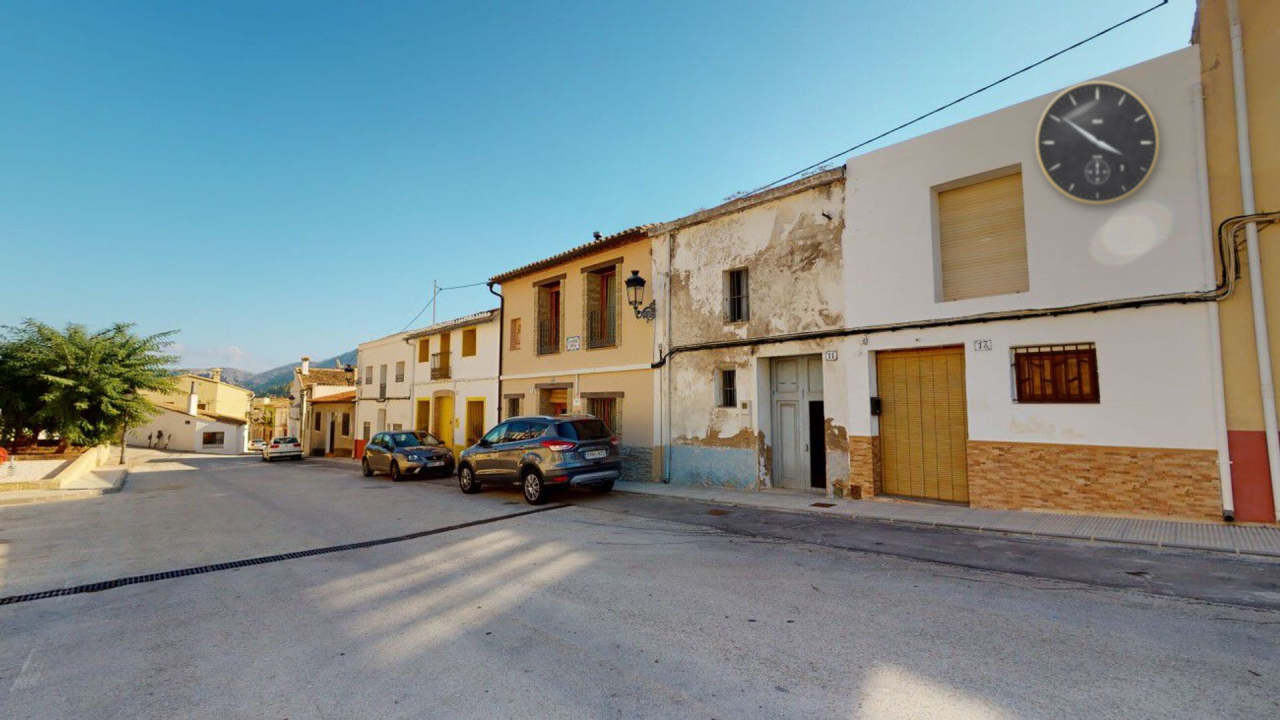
{"hour": 3, "minute": 51}
